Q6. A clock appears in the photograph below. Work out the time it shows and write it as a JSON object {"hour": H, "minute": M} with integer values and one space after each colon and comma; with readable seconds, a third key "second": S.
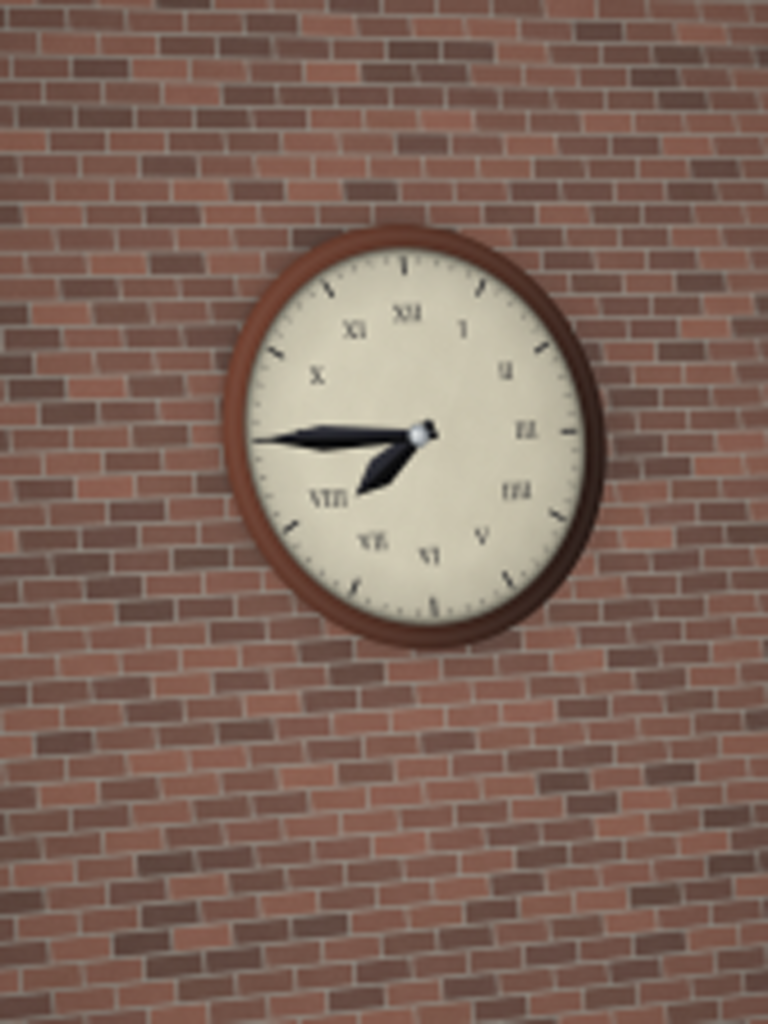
{"hour": 7, "minute": 45}
